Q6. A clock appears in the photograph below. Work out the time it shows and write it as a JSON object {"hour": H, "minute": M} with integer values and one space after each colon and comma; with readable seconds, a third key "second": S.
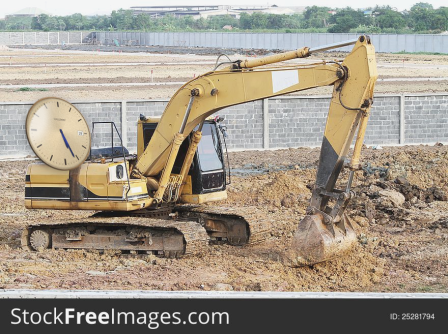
{"hour": 5, "minute": 26}
